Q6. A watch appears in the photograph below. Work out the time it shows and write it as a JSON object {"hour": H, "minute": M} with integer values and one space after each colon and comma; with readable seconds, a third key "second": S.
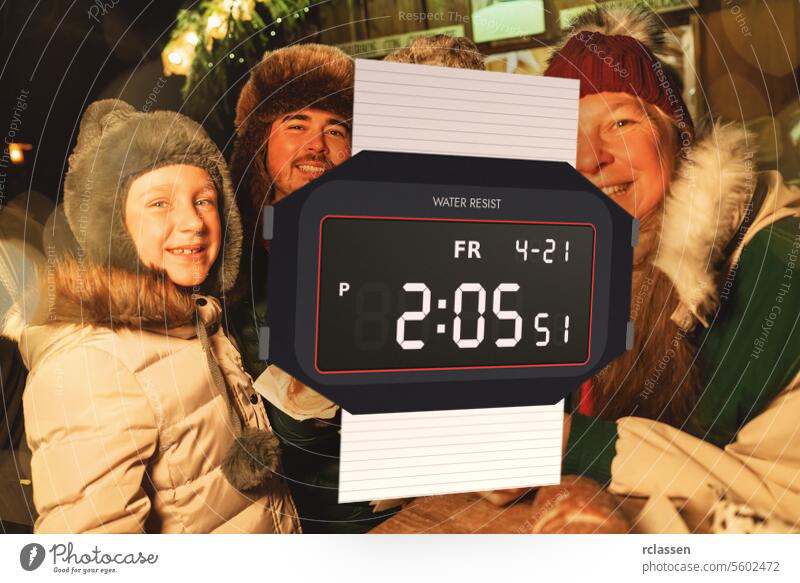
{"hour": 2, "minute": 5, "second": 51}
